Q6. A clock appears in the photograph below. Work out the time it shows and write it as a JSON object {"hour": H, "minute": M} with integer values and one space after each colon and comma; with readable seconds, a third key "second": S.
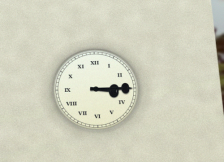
{"hour": 3, "minute": 15}
